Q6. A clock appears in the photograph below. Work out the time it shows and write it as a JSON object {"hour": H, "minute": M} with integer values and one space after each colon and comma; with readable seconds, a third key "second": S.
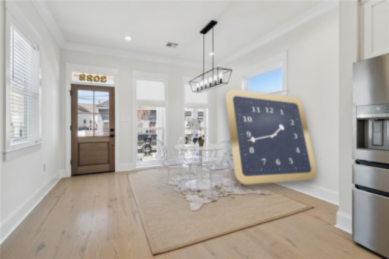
{"hour": 1, "minute": 43}
